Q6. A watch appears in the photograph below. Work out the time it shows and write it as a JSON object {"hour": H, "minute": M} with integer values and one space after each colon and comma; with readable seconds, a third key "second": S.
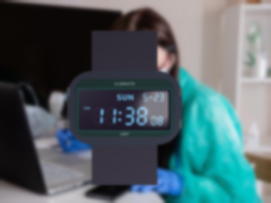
{"hour": 11, "minute": 38}
